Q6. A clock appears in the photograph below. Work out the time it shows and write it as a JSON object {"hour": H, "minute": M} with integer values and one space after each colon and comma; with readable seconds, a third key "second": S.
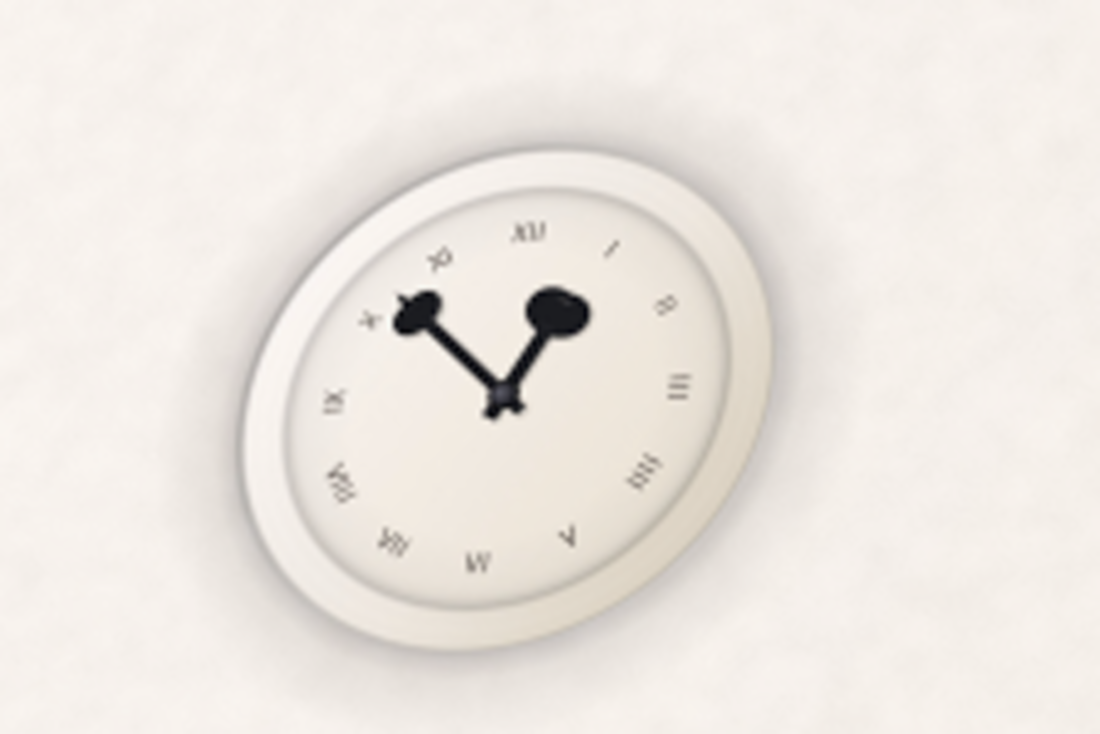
{"hour": 12, "minute": 52}
